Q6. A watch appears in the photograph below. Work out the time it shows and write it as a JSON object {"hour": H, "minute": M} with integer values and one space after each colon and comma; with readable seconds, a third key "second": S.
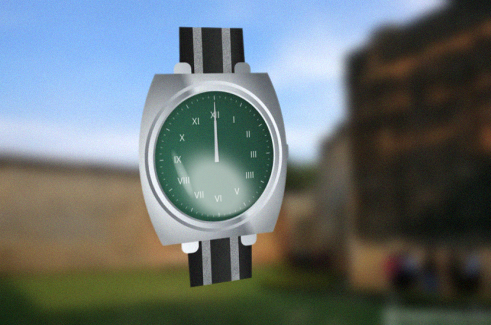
{"hour": 12, "minute": 0}
